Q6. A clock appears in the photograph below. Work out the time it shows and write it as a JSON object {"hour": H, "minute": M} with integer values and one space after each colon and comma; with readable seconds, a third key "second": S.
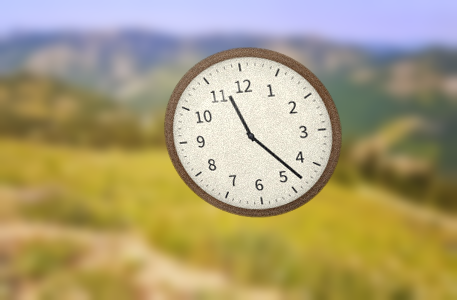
{"hour": 11, "minute": 23}
